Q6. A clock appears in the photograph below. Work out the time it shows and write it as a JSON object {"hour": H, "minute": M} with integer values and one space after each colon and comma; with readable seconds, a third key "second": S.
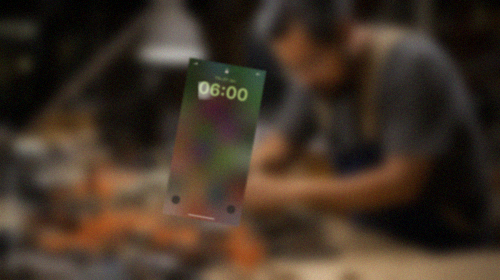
{"hour": 6, "minute": 0}
